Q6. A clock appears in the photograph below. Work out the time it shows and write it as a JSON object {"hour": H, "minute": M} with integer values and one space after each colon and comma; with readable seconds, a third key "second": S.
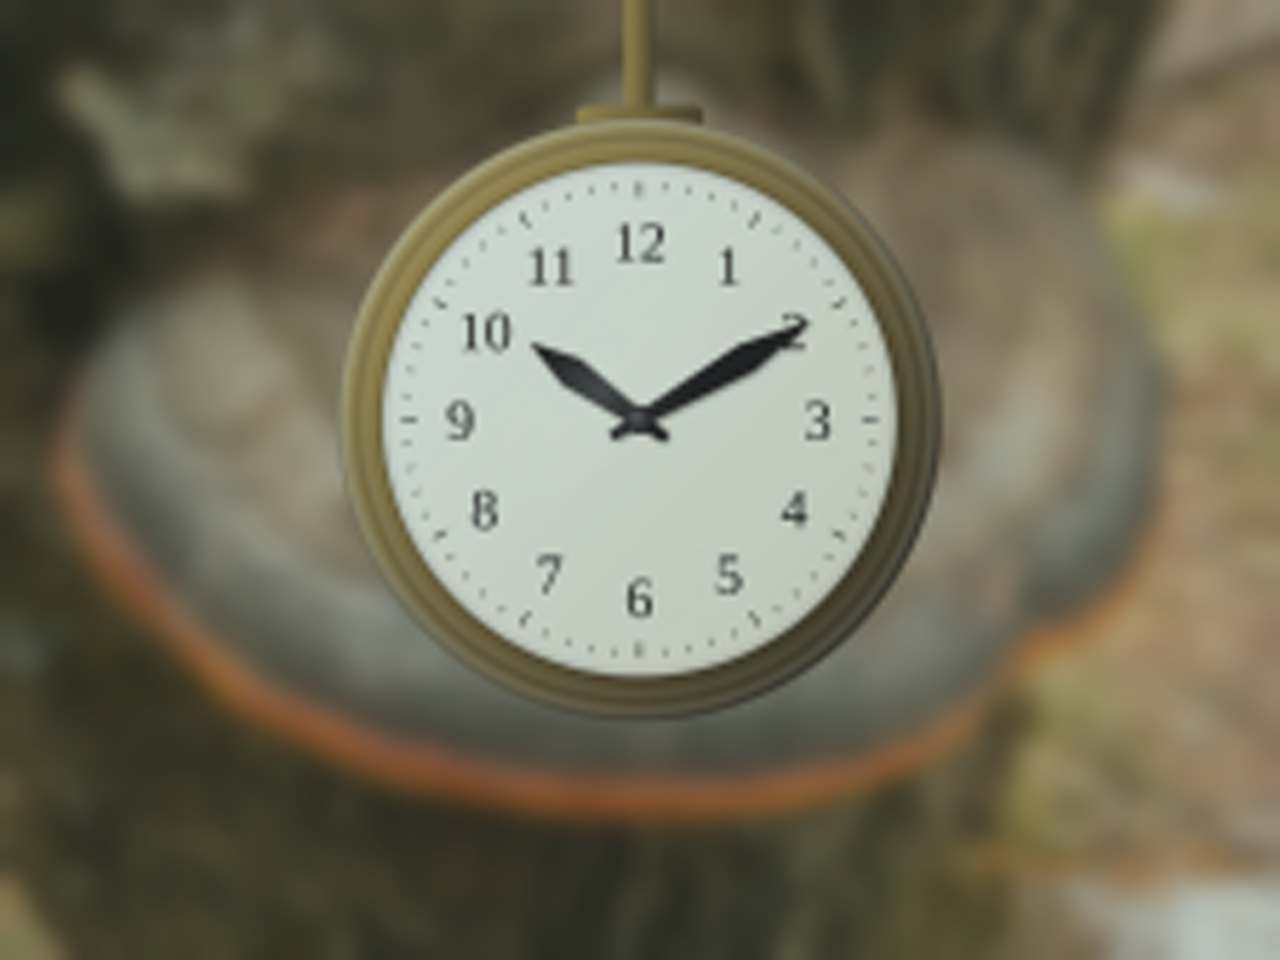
{"hour": 10, "minute": 10}
